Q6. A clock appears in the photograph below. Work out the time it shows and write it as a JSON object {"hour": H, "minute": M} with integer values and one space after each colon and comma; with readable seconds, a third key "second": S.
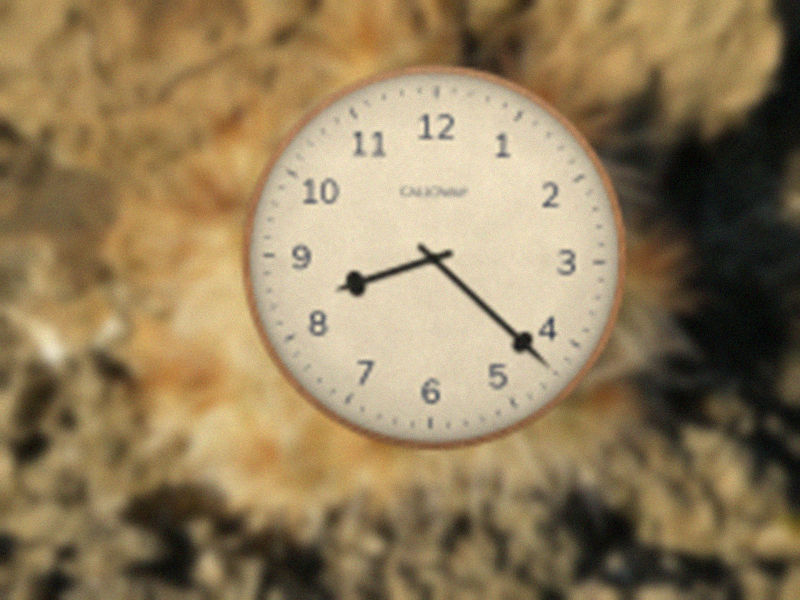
{"hour": 8, "minute": 22}
